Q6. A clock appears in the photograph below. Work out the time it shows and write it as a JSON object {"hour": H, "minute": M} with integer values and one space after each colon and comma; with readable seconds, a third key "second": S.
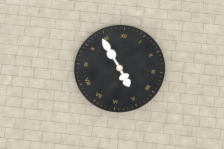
{"hour": 4, "minute": 54}
